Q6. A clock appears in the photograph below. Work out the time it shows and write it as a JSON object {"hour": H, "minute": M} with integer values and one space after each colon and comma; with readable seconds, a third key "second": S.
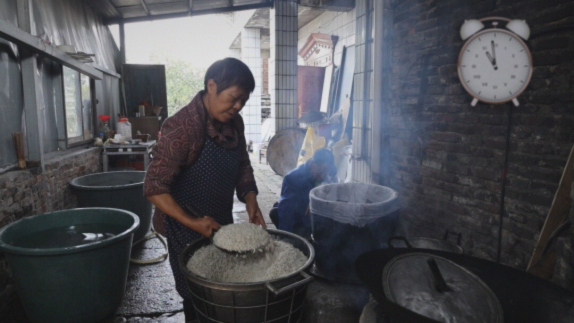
{"hour": 10, "minute": 59}
